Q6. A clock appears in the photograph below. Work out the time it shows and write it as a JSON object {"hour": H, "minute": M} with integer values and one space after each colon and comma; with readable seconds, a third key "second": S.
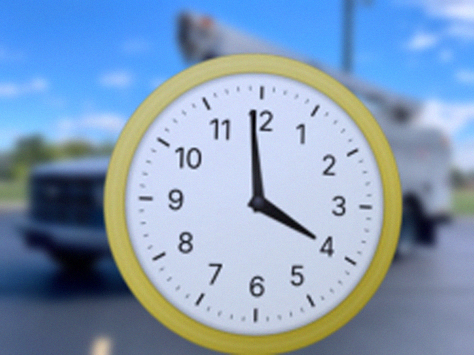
{"hour": 3, "minute": 59}
